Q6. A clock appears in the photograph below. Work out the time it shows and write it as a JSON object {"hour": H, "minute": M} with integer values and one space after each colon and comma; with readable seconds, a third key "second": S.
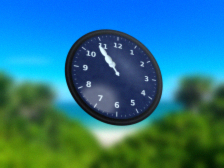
{"hour": 10, "minute": 54}
